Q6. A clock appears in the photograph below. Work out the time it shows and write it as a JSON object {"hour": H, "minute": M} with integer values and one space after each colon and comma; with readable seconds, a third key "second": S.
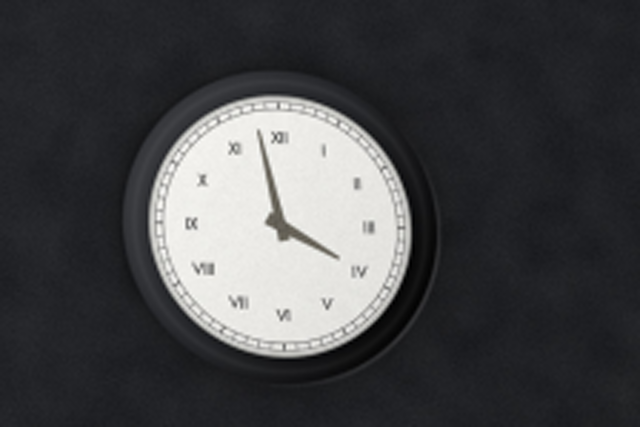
{"hour": 3, "minute": 58}
